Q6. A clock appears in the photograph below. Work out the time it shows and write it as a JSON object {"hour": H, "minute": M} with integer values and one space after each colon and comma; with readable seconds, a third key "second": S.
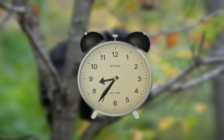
{"hour": 8, "minute": 36}
